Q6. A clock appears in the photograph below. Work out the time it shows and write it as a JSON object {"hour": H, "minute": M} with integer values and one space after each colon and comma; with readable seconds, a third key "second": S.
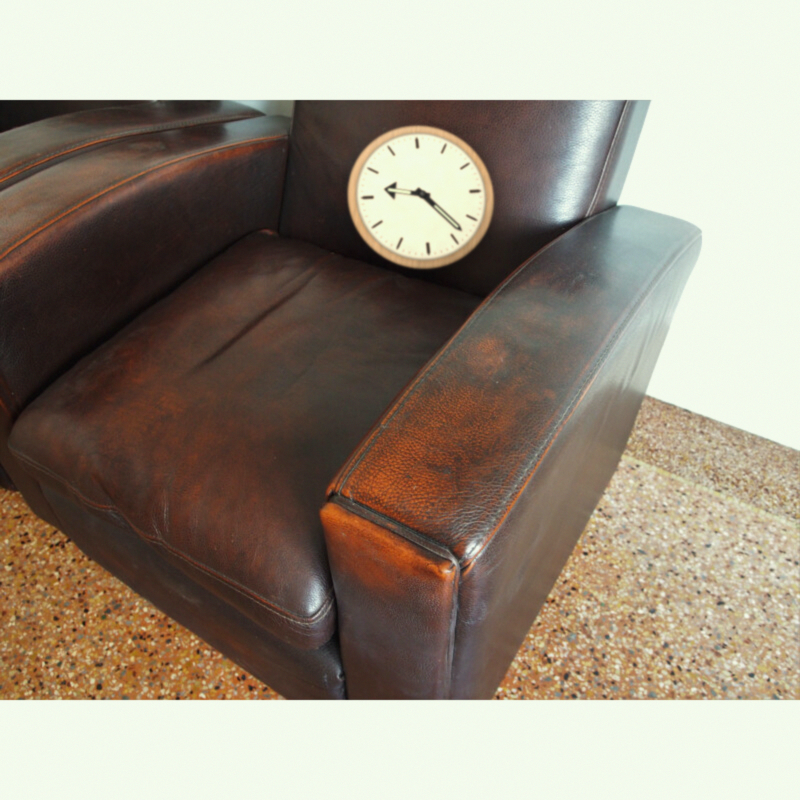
{"hour": 9, "minute": 23}
